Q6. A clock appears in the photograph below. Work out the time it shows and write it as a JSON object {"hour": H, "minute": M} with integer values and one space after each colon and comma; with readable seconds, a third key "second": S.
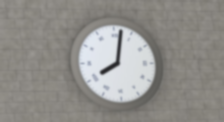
{"hour": 8, "minute": 2}
